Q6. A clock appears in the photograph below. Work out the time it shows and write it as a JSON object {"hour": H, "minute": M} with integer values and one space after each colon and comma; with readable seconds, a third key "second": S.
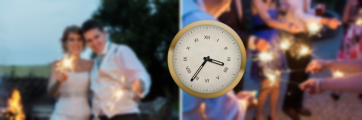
{"hour": 3, "minute": 36}
